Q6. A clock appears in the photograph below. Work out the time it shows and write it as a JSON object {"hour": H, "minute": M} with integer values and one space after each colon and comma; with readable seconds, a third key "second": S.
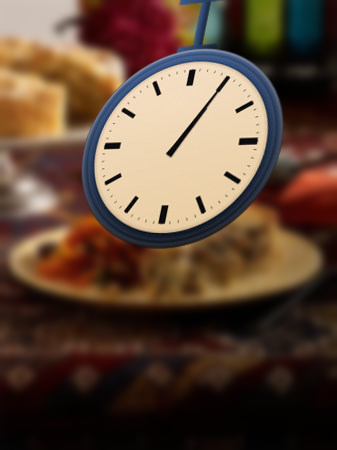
{"hour": 1, "minute": 5}
